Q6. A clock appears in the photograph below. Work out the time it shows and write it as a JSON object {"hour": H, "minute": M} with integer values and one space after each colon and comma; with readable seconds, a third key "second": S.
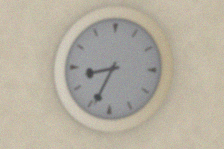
{"hour": 8, "minute": 34}
